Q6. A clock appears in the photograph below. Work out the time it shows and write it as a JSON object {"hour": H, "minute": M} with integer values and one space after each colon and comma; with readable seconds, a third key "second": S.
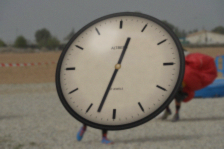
{"hour": 12, "minute": 33}
